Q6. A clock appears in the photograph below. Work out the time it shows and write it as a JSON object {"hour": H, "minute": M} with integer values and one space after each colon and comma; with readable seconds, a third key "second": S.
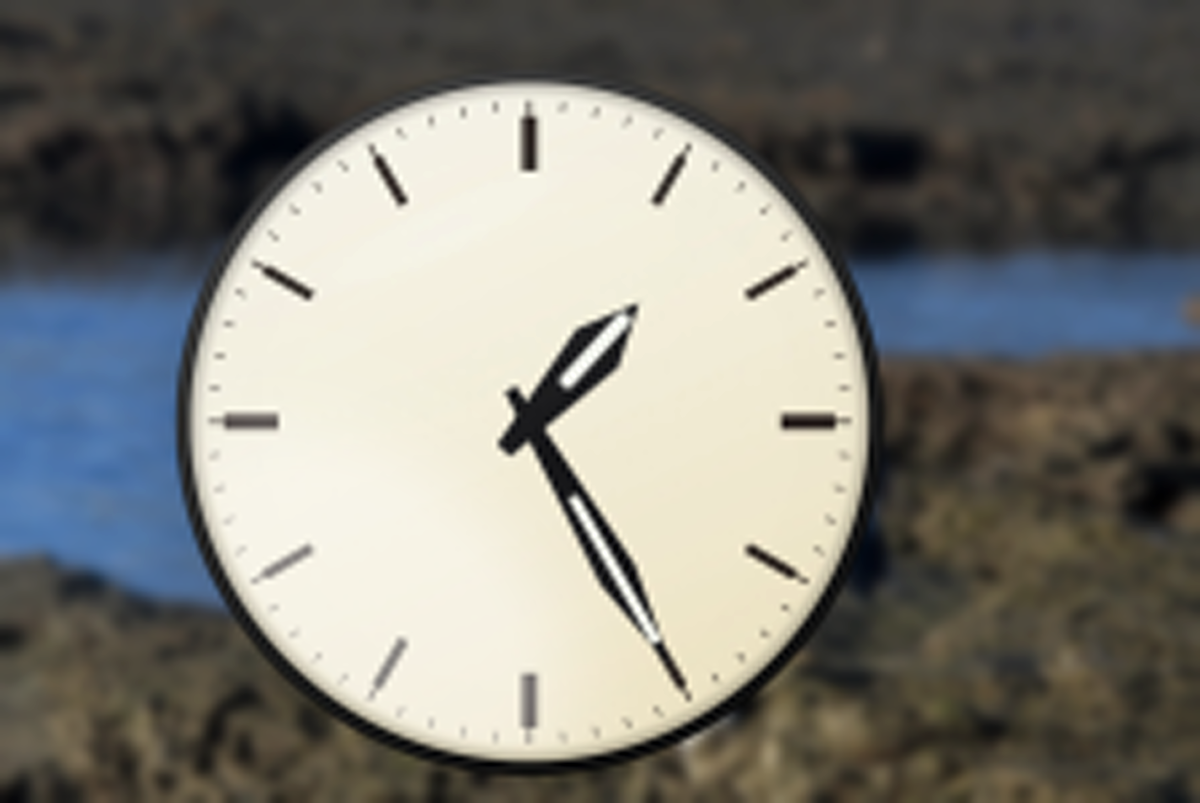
{"hour": 1, "minute": 25}
